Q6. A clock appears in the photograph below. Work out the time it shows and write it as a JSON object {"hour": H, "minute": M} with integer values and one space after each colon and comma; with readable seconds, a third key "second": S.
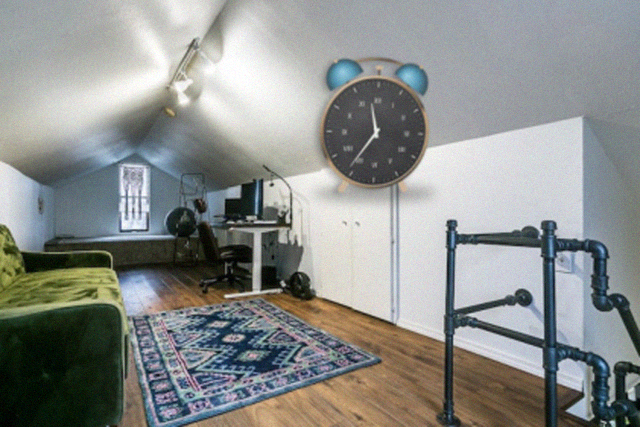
{"hour": 11, "minute": 36}
